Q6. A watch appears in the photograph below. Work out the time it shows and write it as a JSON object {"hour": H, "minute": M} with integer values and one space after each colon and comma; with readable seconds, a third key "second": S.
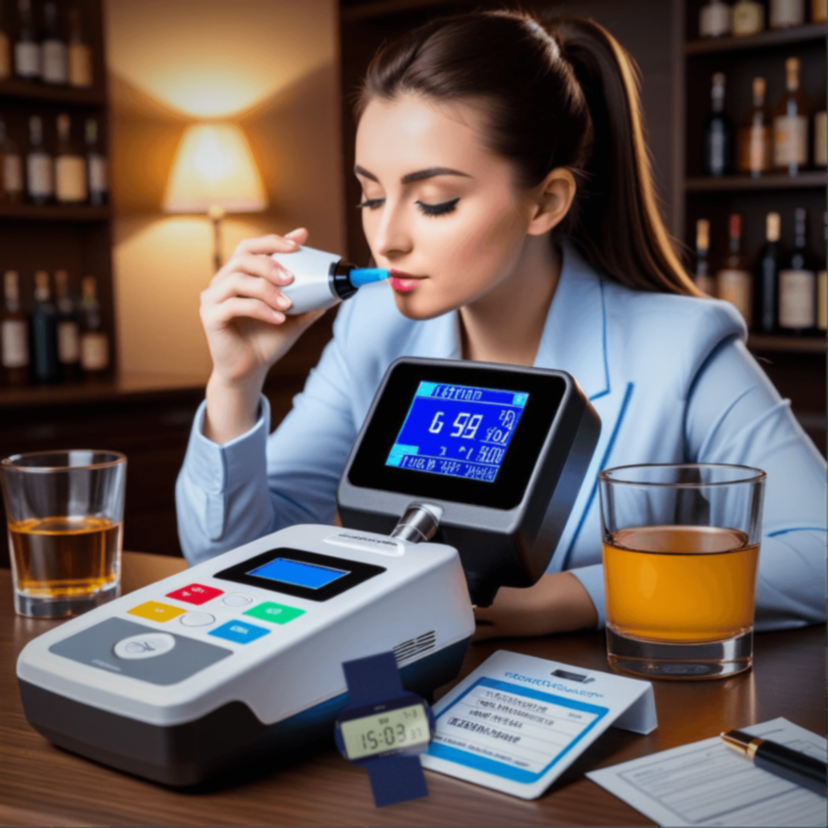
{"hour": 15, "minute": 3}
